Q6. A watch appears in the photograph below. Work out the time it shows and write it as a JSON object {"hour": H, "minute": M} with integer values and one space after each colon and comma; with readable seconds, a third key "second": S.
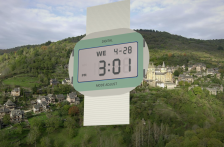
{"hour": 3, "minute": 1}
